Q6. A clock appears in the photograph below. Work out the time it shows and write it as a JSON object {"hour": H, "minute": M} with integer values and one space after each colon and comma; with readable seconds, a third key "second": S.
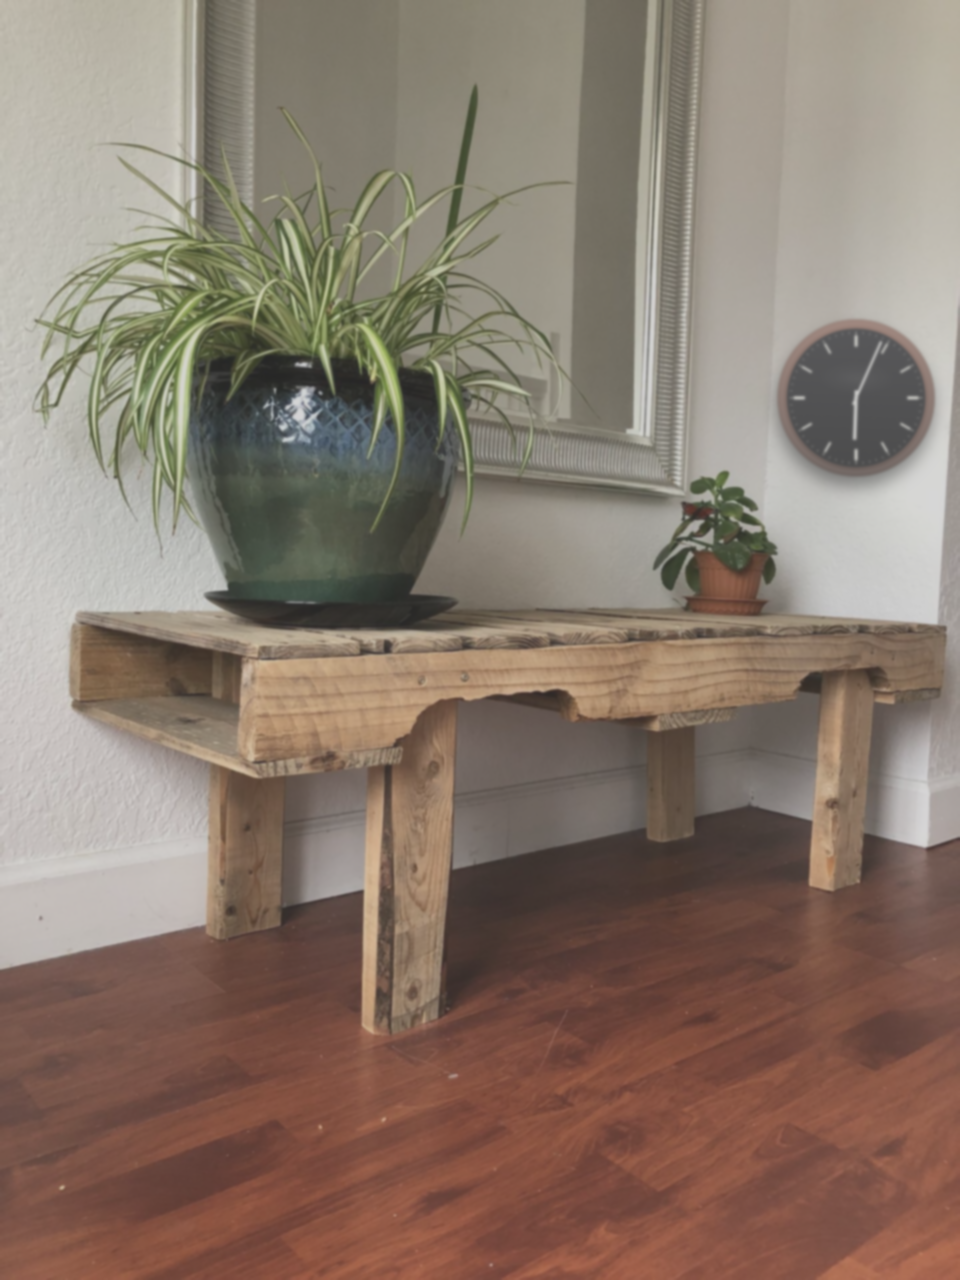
{"hour": 6, "minute": 4}
